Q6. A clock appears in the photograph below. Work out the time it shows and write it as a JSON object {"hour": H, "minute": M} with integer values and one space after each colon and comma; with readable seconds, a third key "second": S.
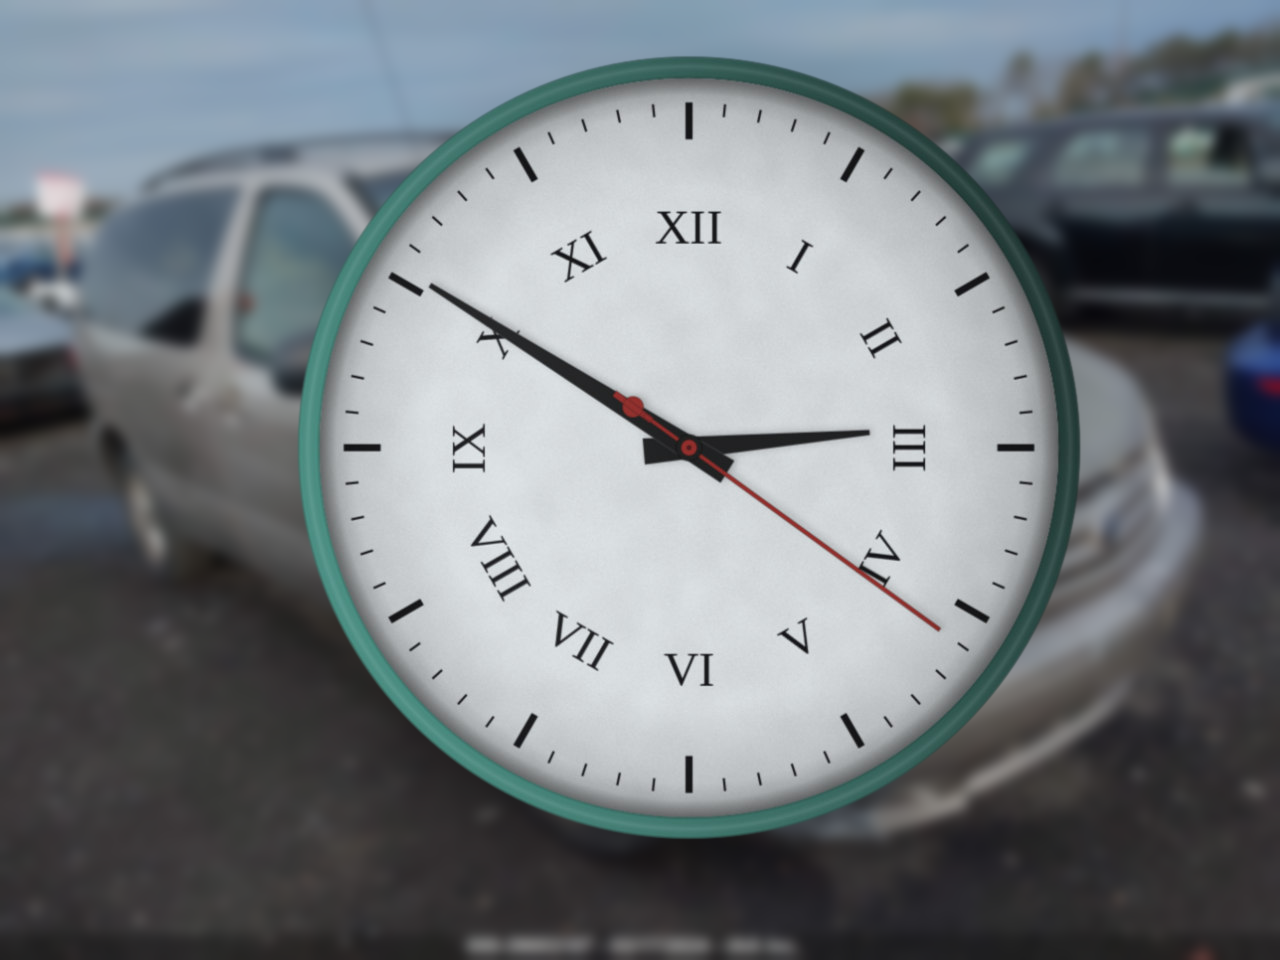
{"hour": 2, "minute": 50, "second": 21}
